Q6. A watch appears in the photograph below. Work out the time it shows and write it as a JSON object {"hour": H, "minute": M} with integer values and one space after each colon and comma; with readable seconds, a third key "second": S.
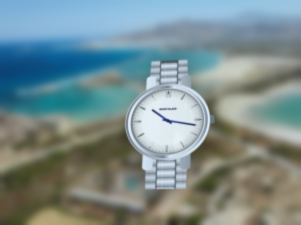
{"hour": 10, "minute": 17}
